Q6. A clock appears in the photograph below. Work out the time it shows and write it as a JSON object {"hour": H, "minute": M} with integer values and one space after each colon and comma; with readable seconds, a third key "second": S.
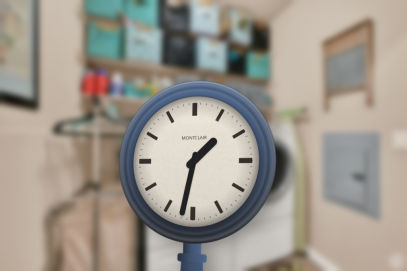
{"hour": 1, "minute": 32}
